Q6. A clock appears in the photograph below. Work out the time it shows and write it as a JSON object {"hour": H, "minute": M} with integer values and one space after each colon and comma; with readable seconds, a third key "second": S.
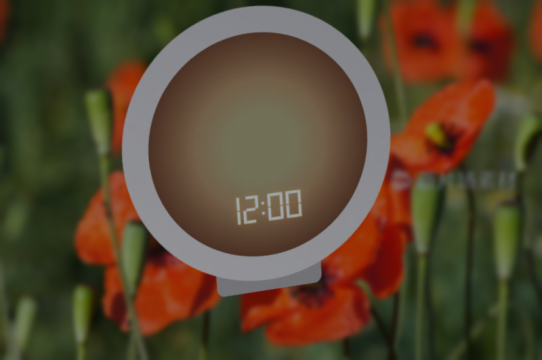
{"hour": 12, "minute": 0}
